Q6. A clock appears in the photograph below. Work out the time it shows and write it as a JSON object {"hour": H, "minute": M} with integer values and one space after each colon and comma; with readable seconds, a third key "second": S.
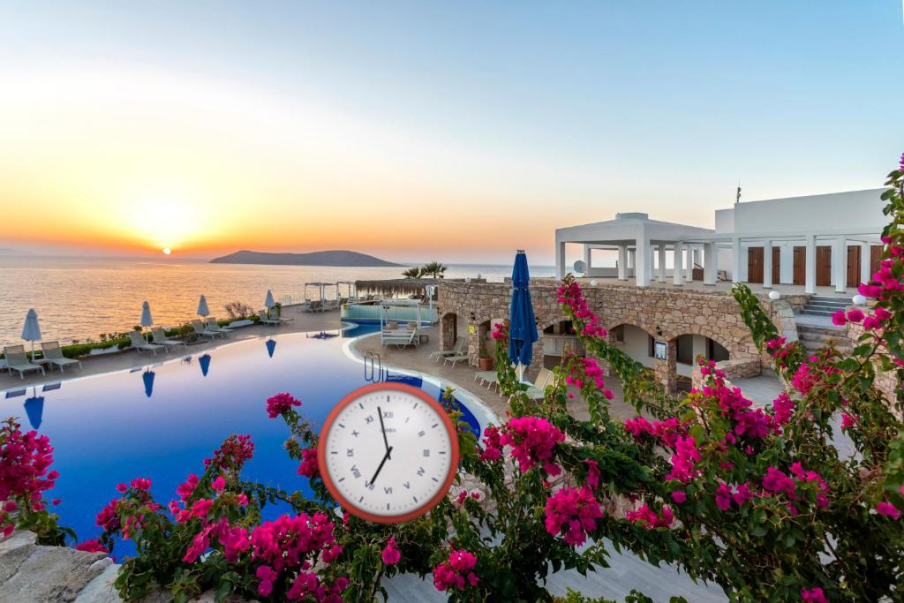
{"hour": 6, "minute": 58}
